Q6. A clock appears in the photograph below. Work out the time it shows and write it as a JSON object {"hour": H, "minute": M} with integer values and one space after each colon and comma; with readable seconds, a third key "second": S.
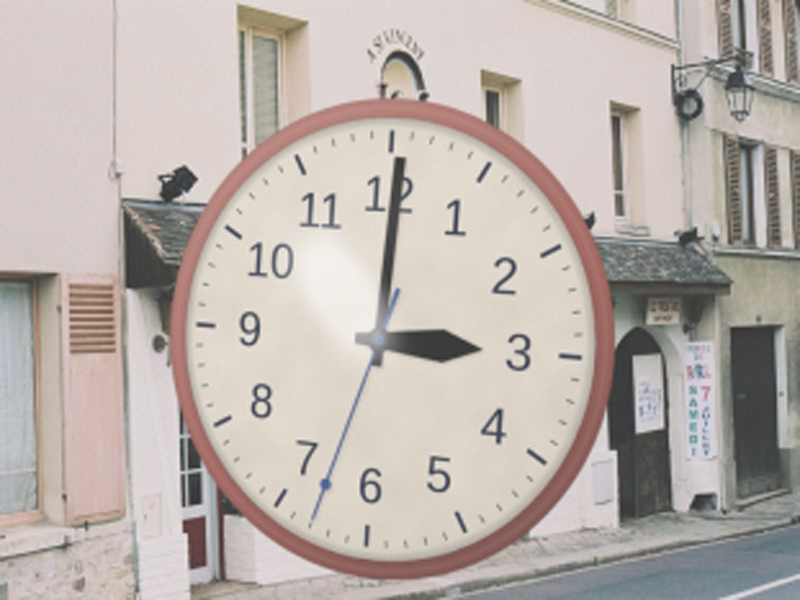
{"hour": 3, "minute": 0, "second": 33}
